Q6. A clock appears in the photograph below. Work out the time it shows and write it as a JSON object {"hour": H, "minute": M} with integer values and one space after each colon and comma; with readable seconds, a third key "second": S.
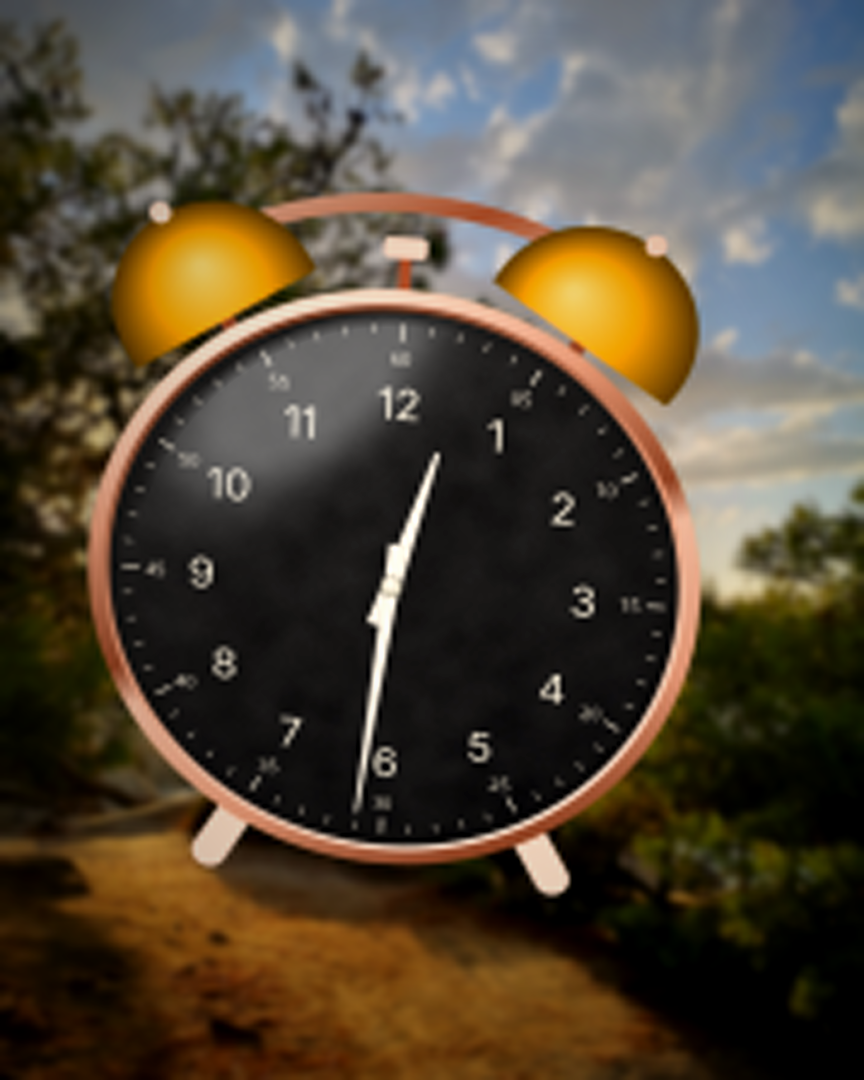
{"hour": 12, "minute": 31}
